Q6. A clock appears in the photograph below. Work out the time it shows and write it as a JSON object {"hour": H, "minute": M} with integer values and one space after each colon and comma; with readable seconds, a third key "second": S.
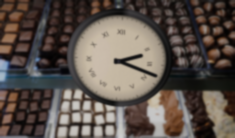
{"hour": 2, "minute": 18}
